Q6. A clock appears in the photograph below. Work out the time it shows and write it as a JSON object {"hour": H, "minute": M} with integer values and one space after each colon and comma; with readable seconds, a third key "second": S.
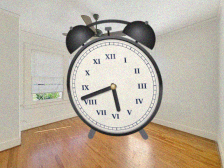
{"hour": 5, "minute": 42}
